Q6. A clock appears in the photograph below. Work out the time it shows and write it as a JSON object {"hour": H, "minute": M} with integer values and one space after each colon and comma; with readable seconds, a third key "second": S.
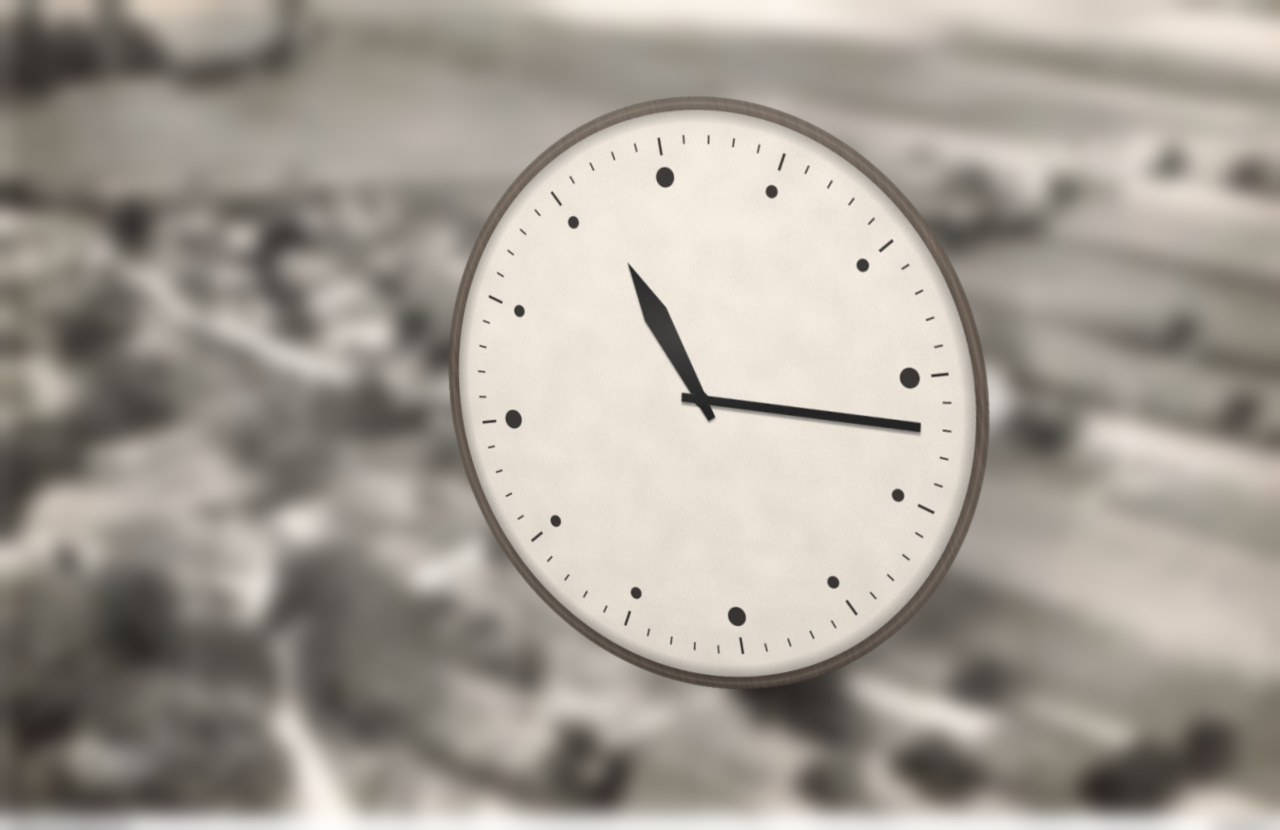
{"hour": 11, "minute": 17}
